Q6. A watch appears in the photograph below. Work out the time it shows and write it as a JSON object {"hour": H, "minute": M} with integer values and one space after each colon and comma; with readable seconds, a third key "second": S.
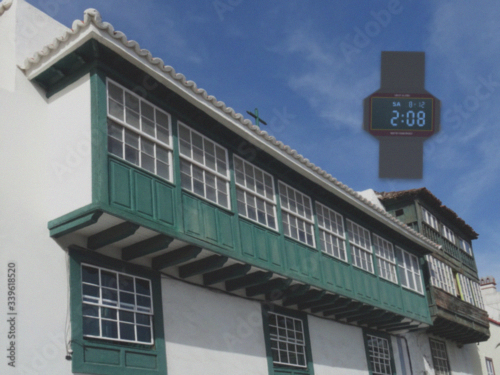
{"hour": 2, "minute": 8}
